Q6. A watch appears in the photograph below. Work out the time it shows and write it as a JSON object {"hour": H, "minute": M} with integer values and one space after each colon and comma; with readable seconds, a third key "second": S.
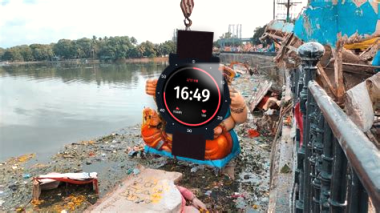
{"hour": 16, "minute": 49}
